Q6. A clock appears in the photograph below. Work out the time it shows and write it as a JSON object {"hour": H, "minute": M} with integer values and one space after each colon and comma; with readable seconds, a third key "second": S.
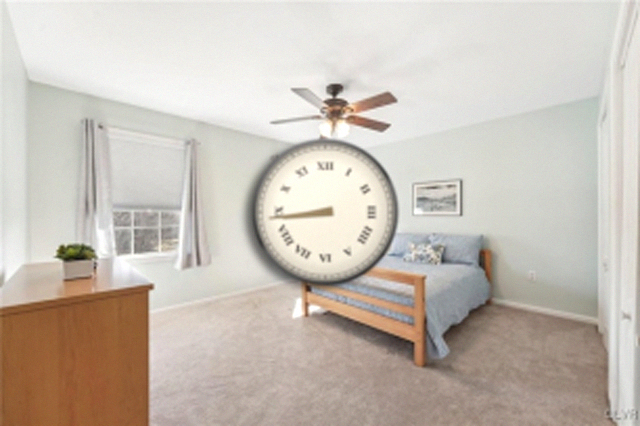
{"hour": 8, "minute": 44}
